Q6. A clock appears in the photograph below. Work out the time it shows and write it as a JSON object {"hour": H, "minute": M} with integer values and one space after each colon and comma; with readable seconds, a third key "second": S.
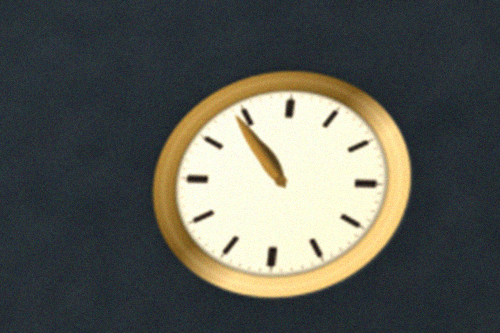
{"hour": 10, "minute": 54}
